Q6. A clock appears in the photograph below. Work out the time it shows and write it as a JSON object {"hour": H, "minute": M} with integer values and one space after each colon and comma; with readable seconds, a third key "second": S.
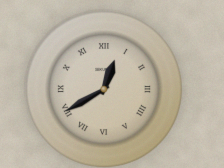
{"hour": 12, "minute": 40}
